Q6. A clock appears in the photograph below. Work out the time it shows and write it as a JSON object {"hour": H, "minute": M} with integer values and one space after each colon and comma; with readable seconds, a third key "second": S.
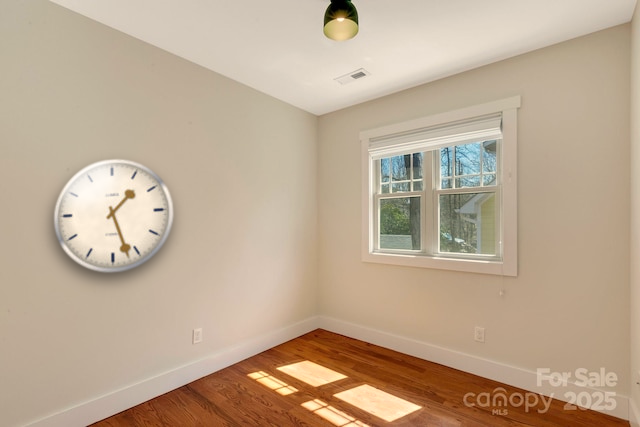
{"hour": 1, "minute": 27}
